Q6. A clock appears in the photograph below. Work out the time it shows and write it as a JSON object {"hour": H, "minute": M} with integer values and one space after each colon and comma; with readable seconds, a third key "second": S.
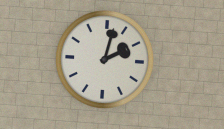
{"hour": 2, "minute": 2}
